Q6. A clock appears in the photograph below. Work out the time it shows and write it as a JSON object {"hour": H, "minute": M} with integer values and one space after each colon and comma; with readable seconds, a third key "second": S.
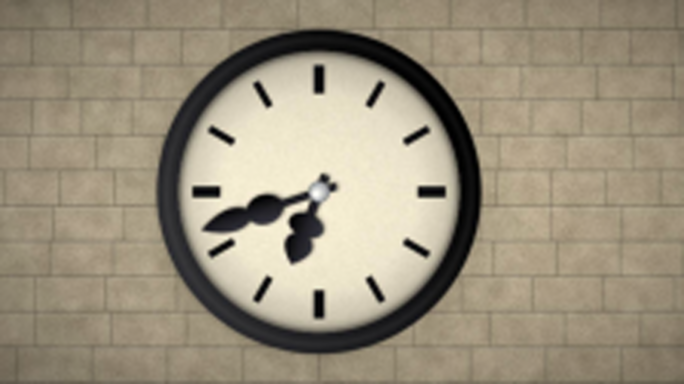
{"hour": 6, "minute": 42}
